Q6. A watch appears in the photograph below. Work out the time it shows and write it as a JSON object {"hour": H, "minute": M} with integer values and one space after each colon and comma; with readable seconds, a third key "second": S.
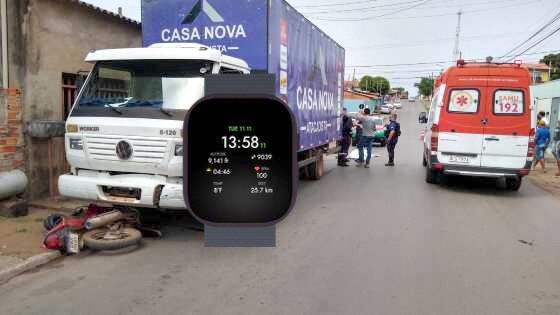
{"hour": 13, "minute": 58}
